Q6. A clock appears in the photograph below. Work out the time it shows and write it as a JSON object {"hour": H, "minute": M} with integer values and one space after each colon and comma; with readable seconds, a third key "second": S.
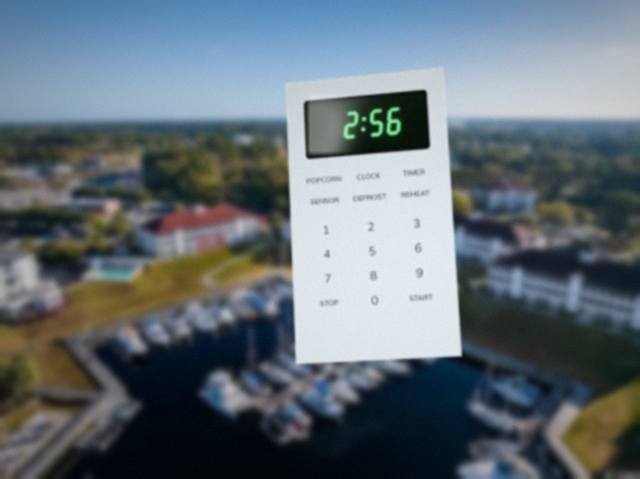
{"hour": 2, "minute": 56}
